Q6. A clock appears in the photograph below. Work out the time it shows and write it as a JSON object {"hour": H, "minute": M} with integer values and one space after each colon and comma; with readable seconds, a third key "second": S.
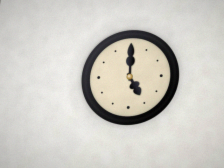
{"hour": 5, "minute": 0}
